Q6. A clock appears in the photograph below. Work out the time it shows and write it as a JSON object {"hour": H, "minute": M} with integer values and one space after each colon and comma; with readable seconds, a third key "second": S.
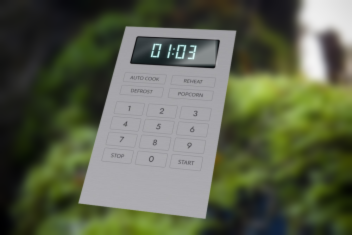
{"hour": 1, "minute": 3}
